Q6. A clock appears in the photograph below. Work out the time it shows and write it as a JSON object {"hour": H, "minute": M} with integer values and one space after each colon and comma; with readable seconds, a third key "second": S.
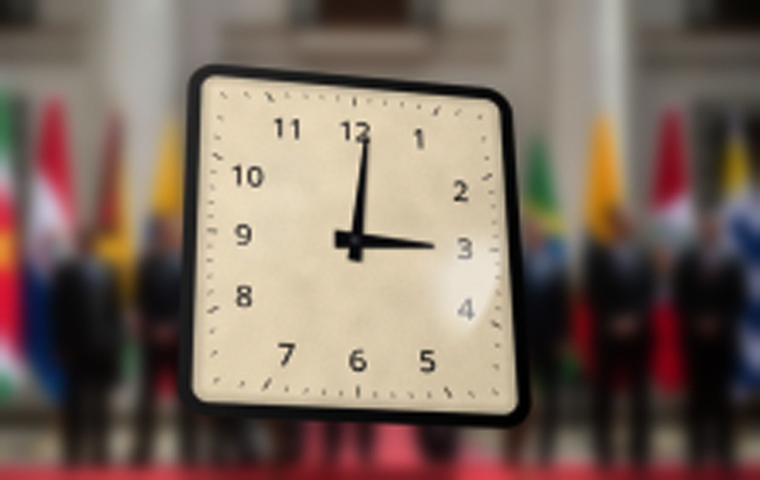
{"hour": 3, "minute": 1}
